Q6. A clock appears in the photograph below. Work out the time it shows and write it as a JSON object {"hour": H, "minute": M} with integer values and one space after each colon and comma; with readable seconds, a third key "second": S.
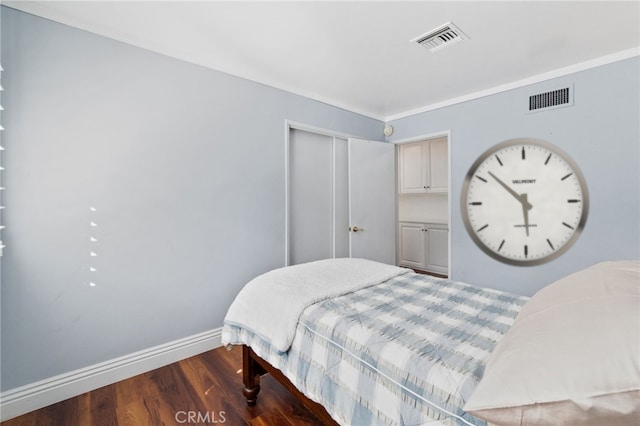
{"hour": 5, "minute": 52}
